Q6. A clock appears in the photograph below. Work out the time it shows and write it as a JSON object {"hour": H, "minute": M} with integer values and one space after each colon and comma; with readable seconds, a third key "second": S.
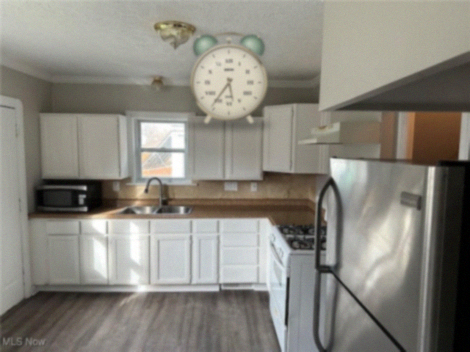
{"hour": 5, "minute": 36}
